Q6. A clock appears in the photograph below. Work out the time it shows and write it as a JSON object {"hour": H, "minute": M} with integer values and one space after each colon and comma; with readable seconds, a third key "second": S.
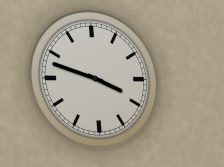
{"hour": 3, "minute": 48}
